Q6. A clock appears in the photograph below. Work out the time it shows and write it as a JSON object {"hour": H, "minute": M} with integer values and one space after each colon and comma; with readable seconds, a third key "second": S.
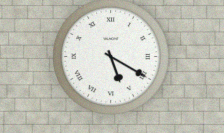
{"hour": 5, "minute": 20}
